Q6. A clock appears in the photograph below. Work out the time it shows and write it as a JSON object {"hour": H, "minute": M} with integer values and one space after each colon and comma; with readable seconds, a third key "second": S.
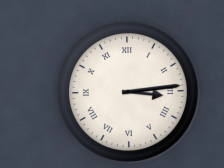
{"hour": 3, "minute": 14}
